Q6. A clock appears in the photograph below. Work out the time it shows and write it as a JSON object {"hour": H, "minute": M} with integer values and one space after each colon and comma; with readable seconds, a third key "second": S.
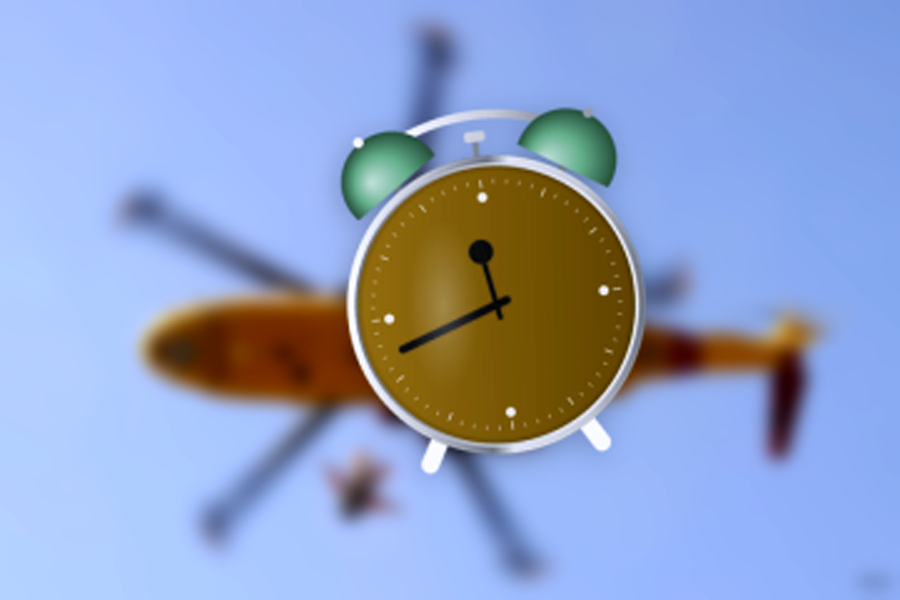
{"hour": 11, "minute": 42}
